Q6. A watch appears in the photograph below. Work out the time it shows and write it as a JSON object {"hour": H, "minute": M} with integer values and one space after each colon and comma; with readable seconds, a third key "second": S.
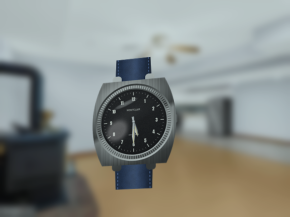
{"hour": 5, "minute": 30}
